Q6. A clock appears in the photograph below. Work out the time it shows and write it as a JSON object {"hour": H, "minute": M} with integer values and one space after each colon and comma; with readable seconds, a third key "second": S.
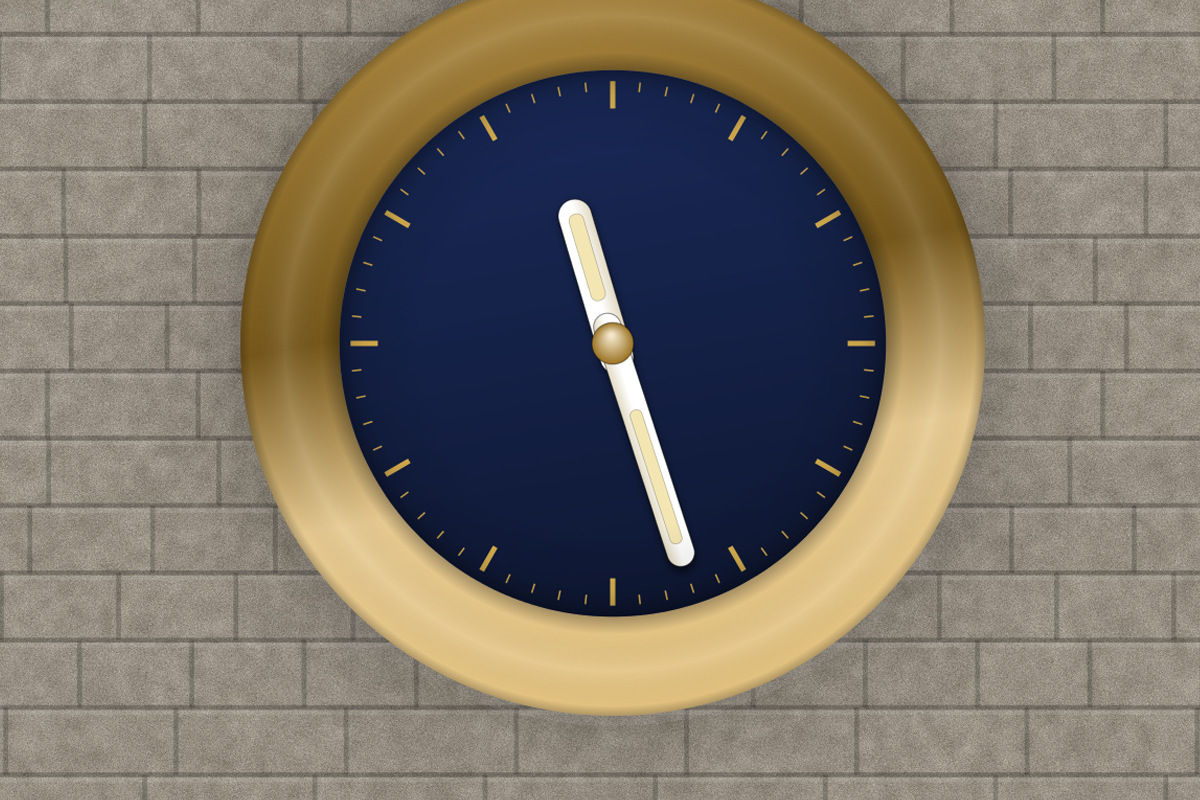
{"hour": 11, "minute": 27}
